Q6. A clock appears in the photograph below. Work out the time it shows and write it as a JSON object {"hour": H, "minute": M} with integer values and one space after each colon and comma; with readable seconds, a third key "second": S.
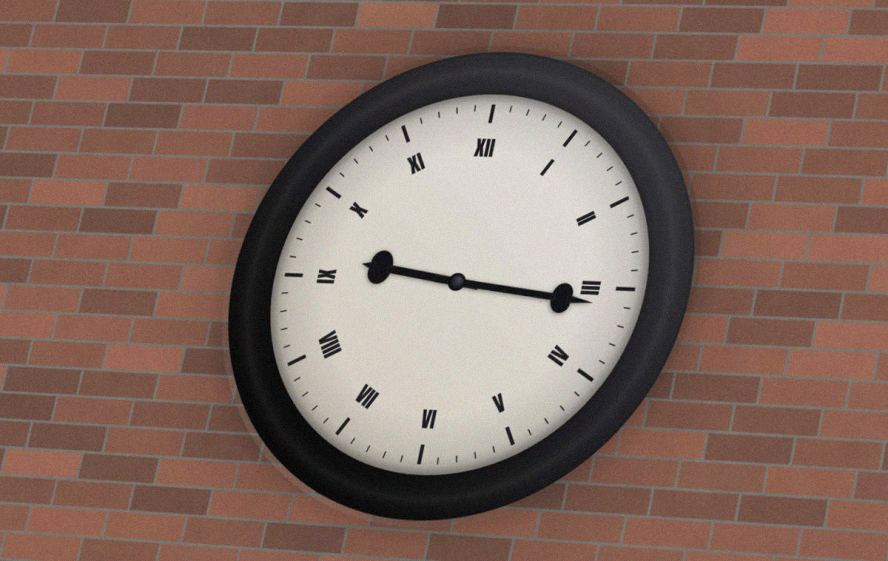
{"hour": 9, "minute": 16}
